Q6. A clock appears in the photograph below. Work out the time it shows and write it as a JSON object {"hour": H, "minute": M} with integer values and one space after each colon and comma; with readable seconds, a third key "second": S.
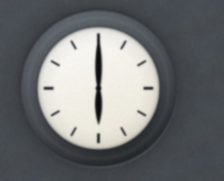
{"hour": 6, "minute": 0}
